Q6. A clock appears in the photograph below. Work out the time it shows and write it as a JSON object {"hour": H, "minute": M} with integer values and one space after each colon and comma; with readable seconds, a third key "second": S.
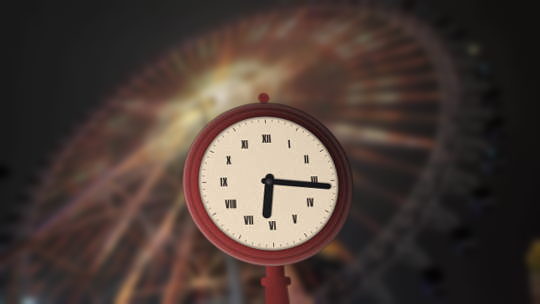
{"hour": 6, "minute": 16}
